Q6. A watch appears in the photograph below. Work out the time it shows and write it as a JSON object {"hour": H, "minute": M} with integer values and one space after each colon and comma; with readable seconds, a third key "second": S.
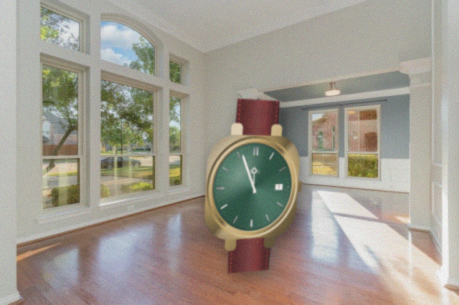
{"hour": 11, "minute": 56}
